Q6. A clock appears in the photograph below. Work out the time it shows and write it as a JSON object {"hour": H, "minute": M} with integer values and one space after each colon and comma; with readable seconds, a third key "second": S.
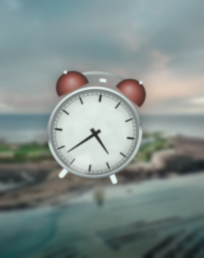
{"hour": 4, "minute": 38}
